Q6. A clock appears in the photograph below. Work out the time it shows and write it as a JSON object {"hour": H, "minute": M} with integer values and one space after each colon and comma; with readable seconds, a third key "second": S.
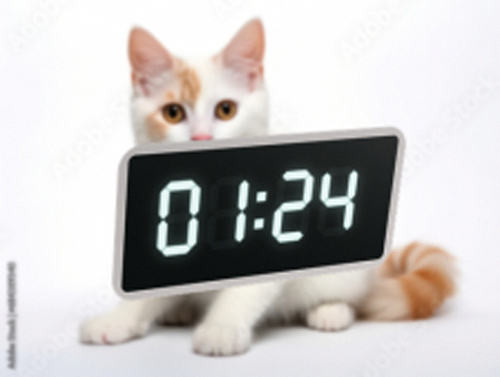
{"hour": 1, "minute": 24}
